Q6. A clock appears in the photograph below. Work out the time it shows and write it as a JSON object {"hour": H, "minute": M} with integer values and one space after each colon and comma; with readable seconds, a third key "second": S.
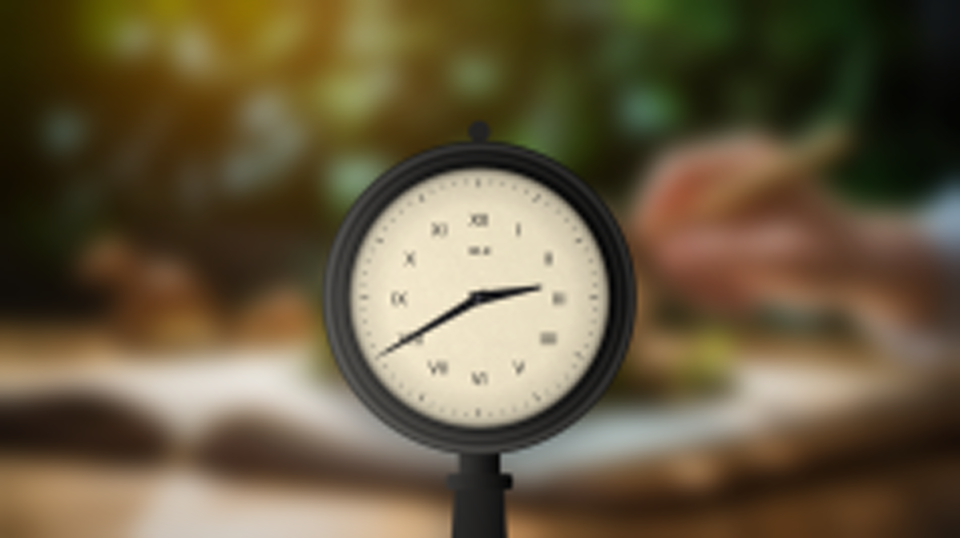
{"hour": 2, "minute": 40}
